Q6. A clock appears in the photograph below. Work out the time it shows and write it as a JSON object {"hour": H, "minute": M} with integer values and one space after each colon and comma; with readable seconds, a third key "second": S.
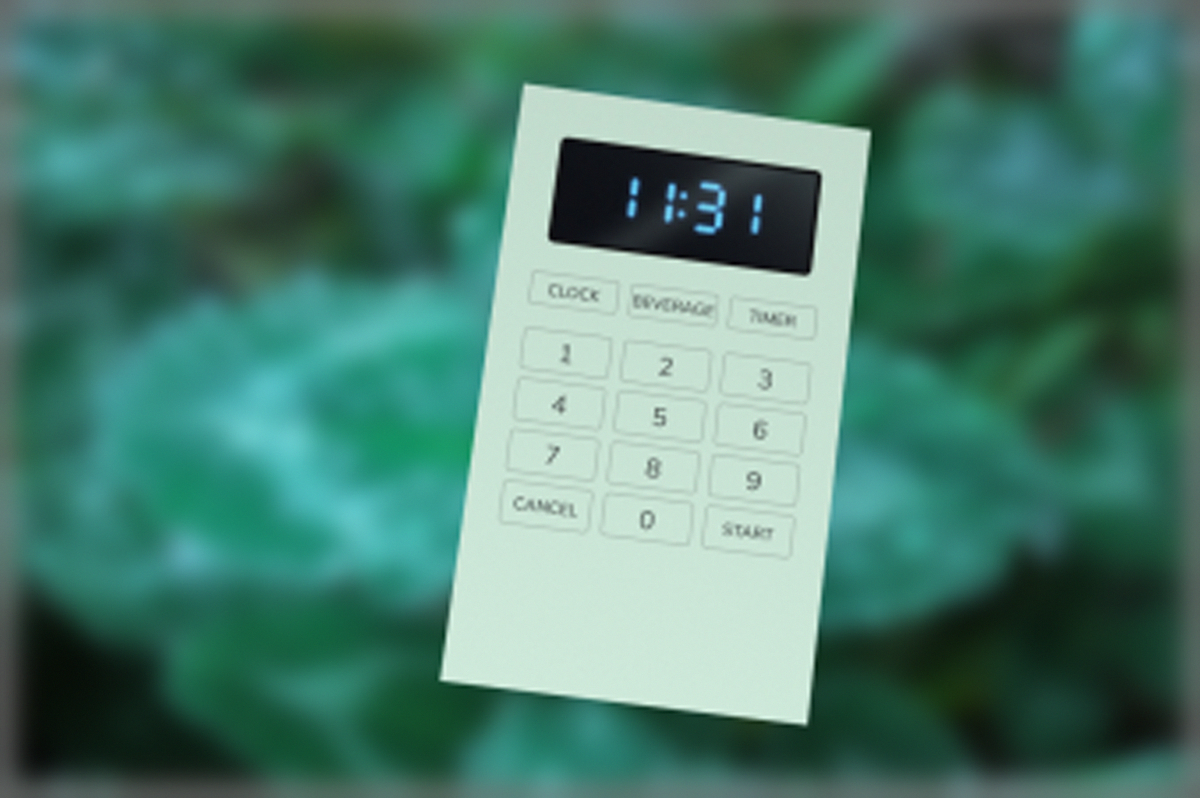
{"hour": 11, "minute": 31}
